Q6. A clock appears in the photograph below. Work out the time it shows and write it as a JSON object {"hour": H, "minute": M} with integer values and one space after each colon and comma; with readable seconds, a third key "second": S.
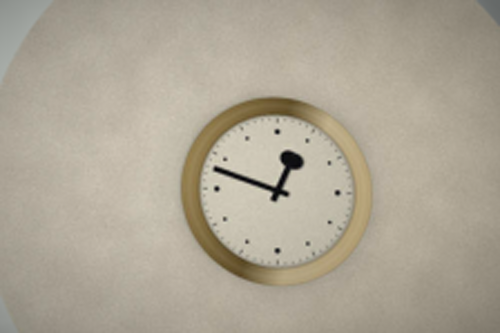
{"hour": 12, "minute": 48}
